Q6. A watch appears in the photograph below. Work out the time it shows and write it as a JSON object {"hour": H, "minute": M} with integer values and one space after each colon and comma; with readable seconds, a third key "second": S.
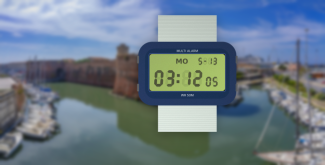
{"hour": 3, "minute": 12, "second": 5}
